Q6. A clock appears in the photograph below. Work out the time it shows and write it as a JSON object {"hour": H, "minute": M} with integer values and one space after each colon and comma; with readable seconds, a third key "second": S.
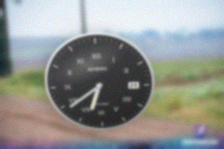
{"hour": 6, "minute": 39}
